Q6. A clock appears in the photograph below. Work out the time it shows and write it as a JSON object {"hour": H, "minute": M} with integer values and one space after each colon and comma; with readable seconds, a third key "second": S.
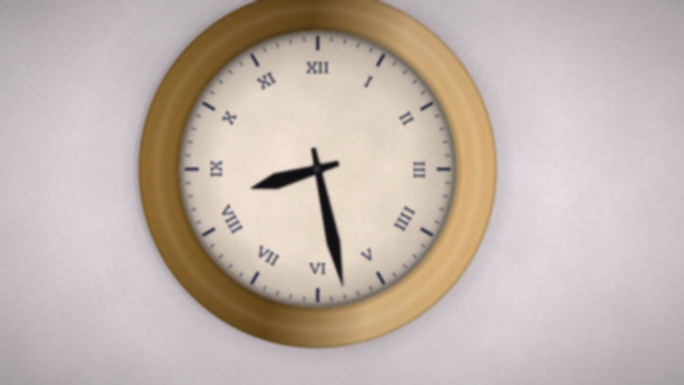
{"hour": 8, "minute": 28}
